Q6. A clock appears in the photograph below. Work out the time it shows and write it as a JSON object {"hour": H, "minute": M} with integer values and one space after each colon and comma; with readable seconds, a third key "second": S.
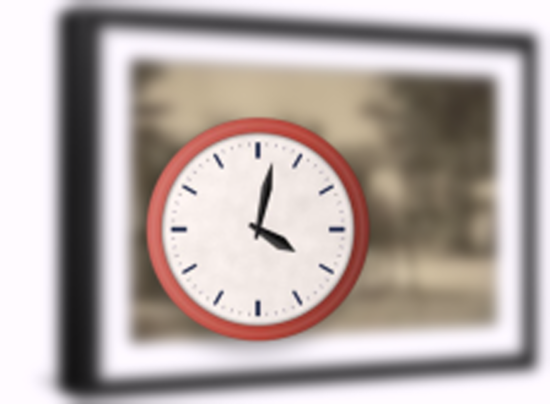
{"hour": 4, "minute": 2}
